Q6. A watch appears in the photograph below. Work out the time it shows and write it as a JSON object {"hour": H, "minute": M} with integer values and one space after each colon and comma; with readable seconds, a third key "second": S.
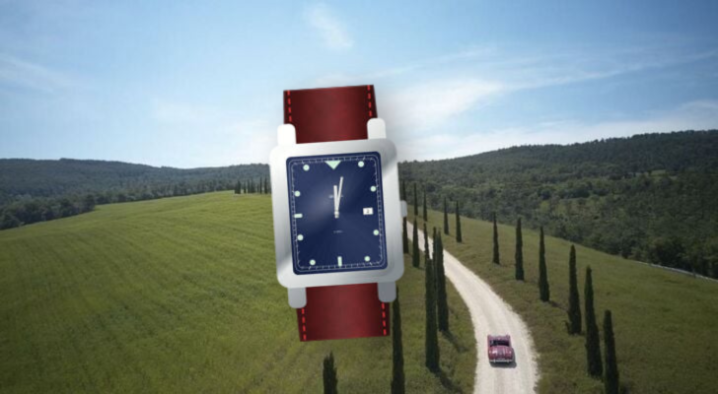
{"hour": 12, "minute": 2}
